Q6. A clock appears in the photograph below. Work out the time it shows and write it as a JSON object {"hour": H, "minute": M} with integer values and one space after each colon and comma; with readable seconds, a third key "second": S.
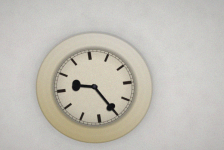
{"hour": 9, "minute": 25}
